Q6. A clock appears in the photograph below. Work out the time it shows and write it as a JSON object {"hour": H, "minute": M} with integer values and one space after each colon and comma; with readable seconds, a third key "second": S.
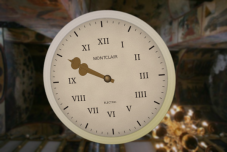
{"hour": 9, "minute": 50}
